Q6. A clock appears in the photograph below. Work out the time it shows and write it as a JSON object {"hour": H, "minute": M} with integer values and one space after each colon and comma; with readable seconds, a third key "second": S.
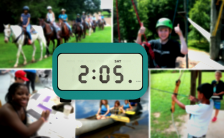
{"hour": 2, "minute": 5}
